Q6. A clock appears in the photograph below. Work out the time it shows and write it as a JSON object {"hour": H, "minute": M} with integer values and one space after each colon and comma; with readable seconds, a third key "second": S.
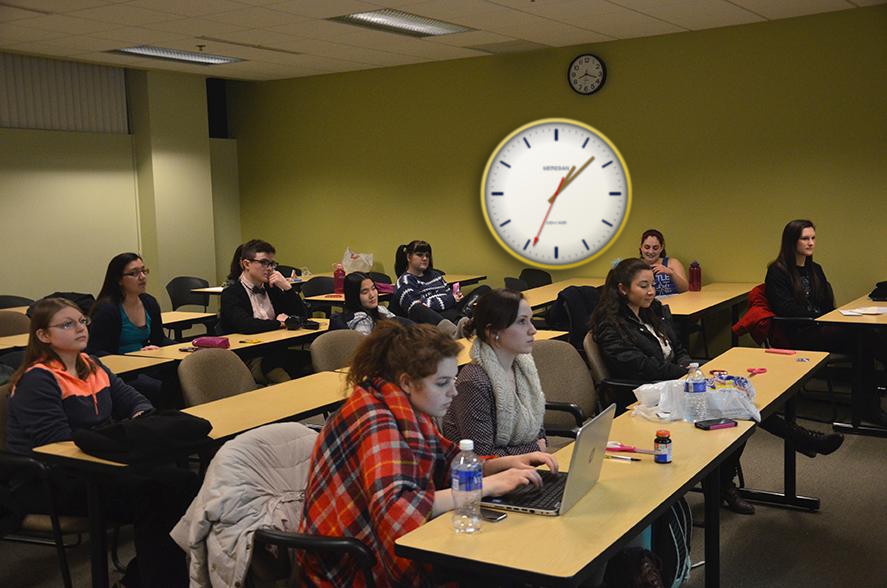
{"hour": 1, "minute": 7, "second": 34}
